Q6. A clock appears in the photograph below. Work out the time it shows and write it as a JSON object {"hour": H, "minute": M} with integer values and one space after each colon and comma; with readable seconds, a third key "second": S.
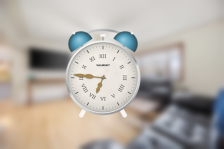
{"hour": 6, "minute": 46}
